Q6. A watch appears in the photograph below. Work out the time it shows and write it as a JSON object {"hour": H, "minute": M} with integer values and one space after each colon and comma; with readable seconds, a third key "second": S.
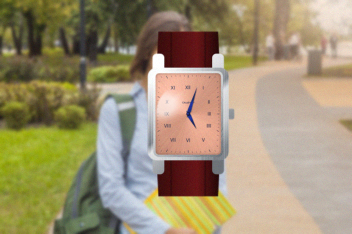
{"hour": 5, "minute": 3}
